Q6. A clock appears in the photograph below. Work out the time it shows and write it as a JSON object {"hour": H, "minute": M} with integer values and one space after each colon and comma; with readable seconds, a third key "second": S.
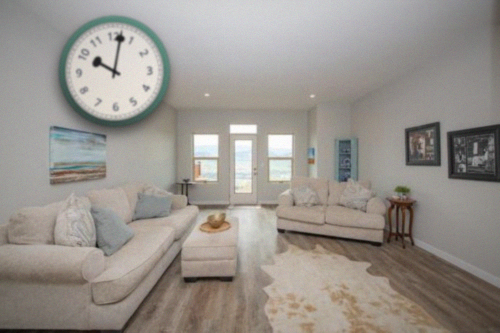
{"hour": 10, "minute": 2}
